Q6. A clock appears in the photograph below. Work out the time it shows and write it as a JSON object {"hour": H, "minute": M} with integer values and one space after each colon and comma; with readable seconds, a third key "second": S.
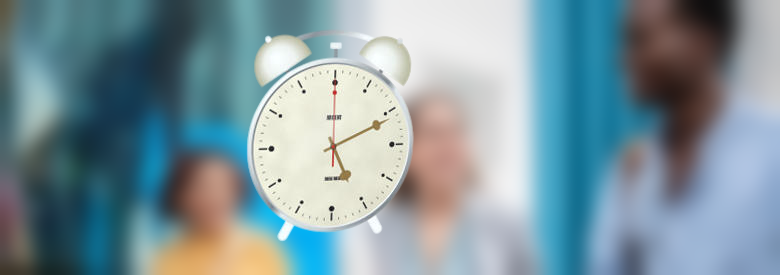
{"hour": 5, "minute": 11, "second": 0}
